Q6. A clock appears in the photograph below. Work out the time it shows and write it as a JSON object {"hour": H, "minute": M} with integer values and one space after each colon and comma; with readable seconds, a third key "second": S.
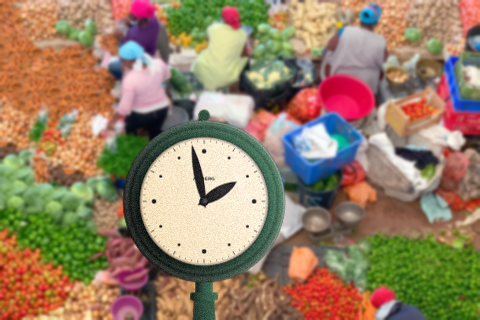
{"hour": 1, "minute": 58}
